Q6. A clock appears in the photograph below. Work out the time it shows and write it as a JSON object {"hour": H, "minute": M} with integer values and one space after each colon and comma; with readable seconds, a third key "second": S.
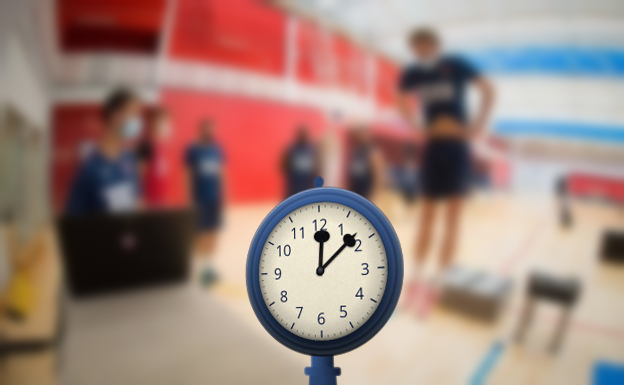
{"hour": 12, "minute": 8}
